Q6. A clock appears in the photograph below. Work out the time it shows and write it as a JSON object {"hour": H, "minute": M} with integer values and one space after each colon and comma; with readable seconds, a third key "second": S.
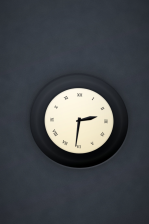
{"hour": 2, "minute": 31}
